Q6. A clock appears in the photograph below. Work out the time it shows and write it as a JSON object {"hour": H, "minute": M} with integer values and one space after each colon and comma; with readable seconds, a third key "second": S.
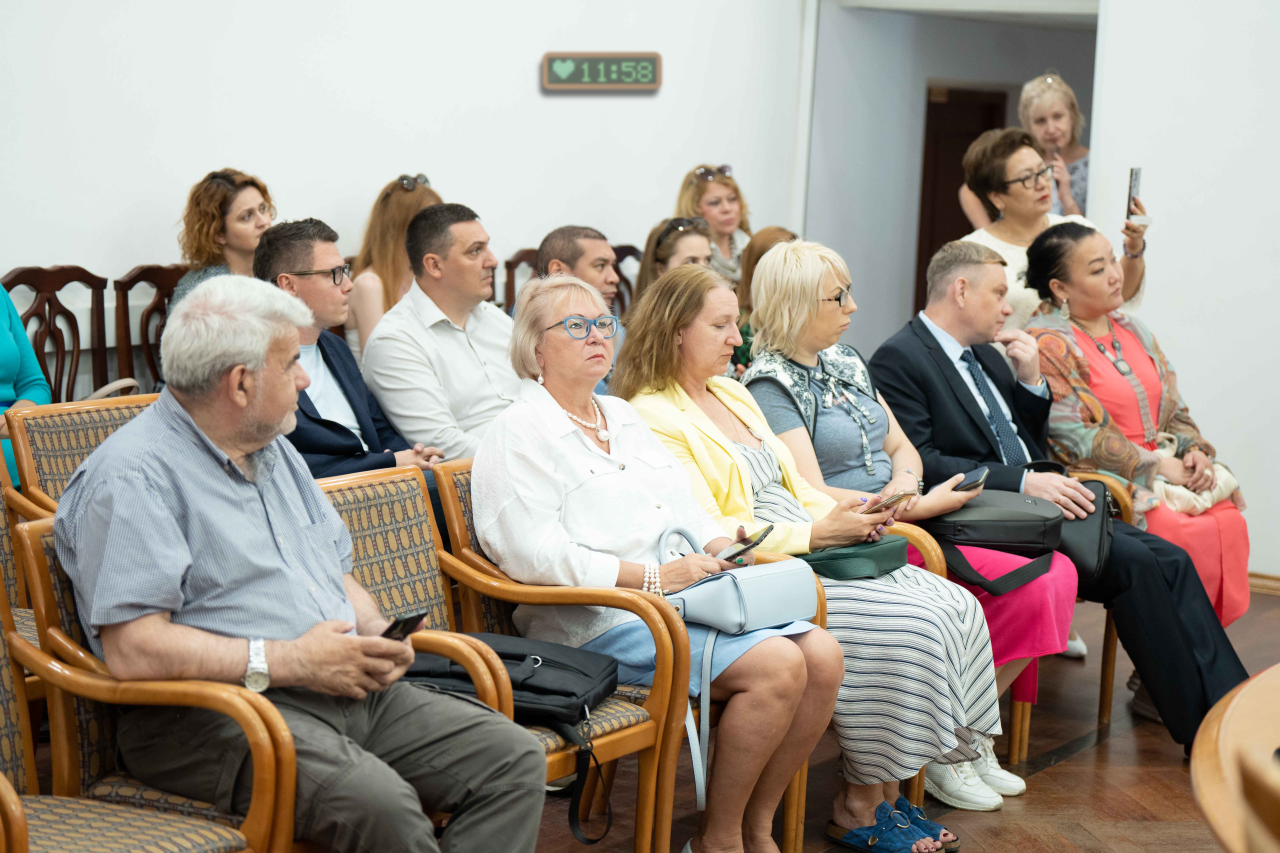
{"hour": 11, "minute": 58}
